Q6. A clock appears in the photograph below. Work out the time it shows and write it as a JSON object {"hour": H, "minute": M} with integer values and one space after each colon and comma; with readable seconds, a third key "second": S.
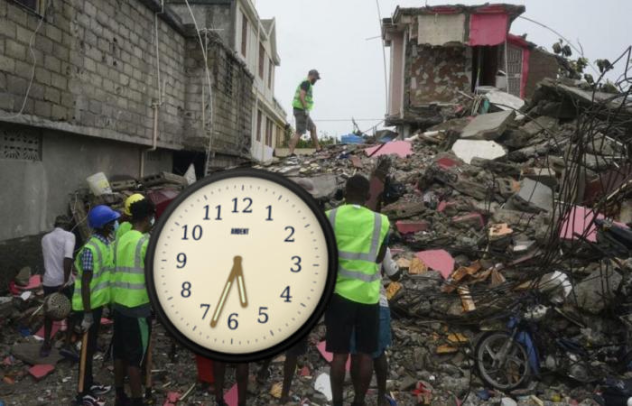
{"hour": 5, "minute": 33}
